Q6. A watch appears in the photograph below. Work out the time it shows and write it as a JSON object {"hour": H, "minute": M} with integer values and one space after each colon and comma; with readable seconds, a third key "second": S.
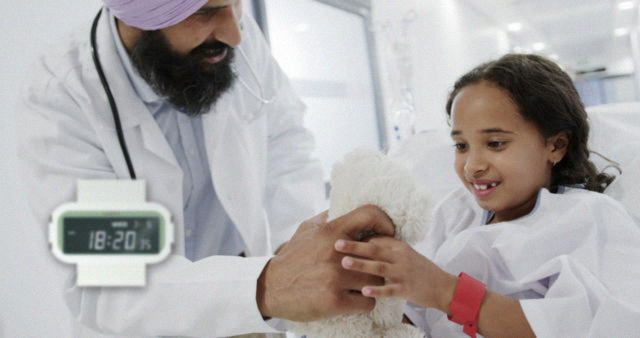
{"hour": 18, "minute": 20}
